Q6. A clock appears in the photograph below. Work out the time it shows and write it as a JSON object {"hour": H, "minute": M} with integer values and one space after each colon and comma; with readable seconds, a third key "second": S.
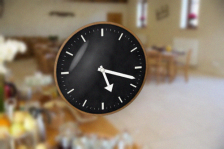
{"hour": 5, "minute": 18}
